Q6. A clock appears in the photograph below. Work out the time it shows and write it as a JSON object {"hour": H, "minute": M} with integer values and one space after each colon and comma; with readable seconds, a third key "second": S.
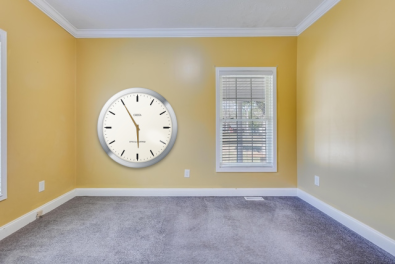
{"hour": 5, "minute": 55}
